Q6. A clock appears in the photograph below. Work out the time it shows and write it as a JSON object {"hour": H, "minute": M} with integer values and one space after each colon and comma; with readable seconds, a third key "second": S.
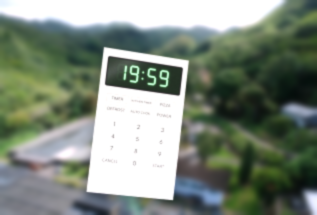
{"hour": 19, "minute": 59}
